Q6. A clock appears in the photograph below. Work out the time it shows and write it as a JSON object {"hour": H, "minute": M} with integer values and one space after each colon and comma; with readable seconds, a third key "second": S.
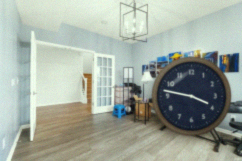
{"hour": 3, "minute": 47}
